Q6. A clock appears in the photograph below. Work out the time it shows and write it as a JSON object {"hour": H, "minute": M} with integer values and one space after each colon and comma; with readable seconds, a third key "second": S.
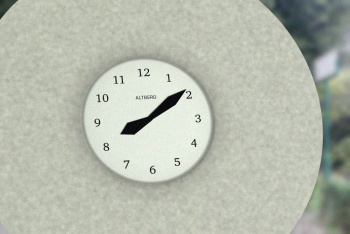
{"hour": 8, "minute": 9}
